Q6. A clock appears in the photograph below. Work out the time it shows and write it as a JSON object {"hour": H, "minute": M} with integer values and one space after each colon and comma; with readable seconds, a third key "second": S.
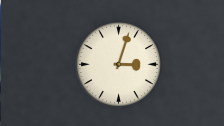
{"hour": 3, "minute": 3}
